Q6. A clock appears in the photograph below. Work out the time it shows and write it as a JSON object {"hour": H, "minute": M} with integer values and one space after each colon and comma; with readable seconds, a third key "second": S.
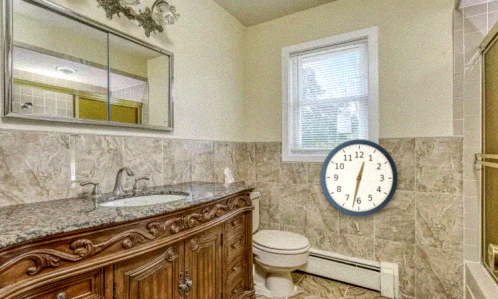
{"hour": 12, "minute": 32}
